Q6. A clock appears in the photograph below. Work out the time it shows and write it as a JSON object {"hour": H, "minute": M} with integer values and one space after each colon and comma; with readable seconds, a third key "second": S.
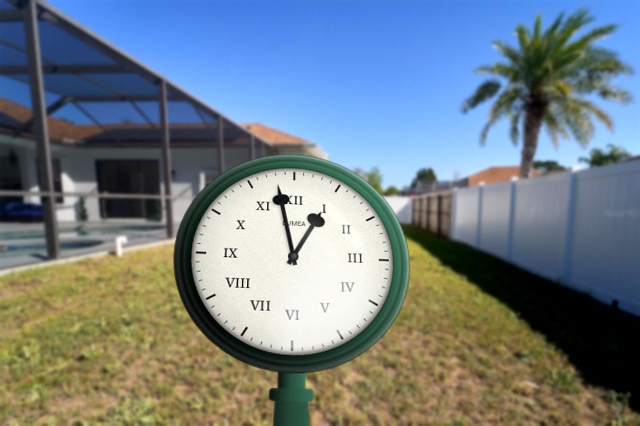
{"hour": 12, "minute": 58}
